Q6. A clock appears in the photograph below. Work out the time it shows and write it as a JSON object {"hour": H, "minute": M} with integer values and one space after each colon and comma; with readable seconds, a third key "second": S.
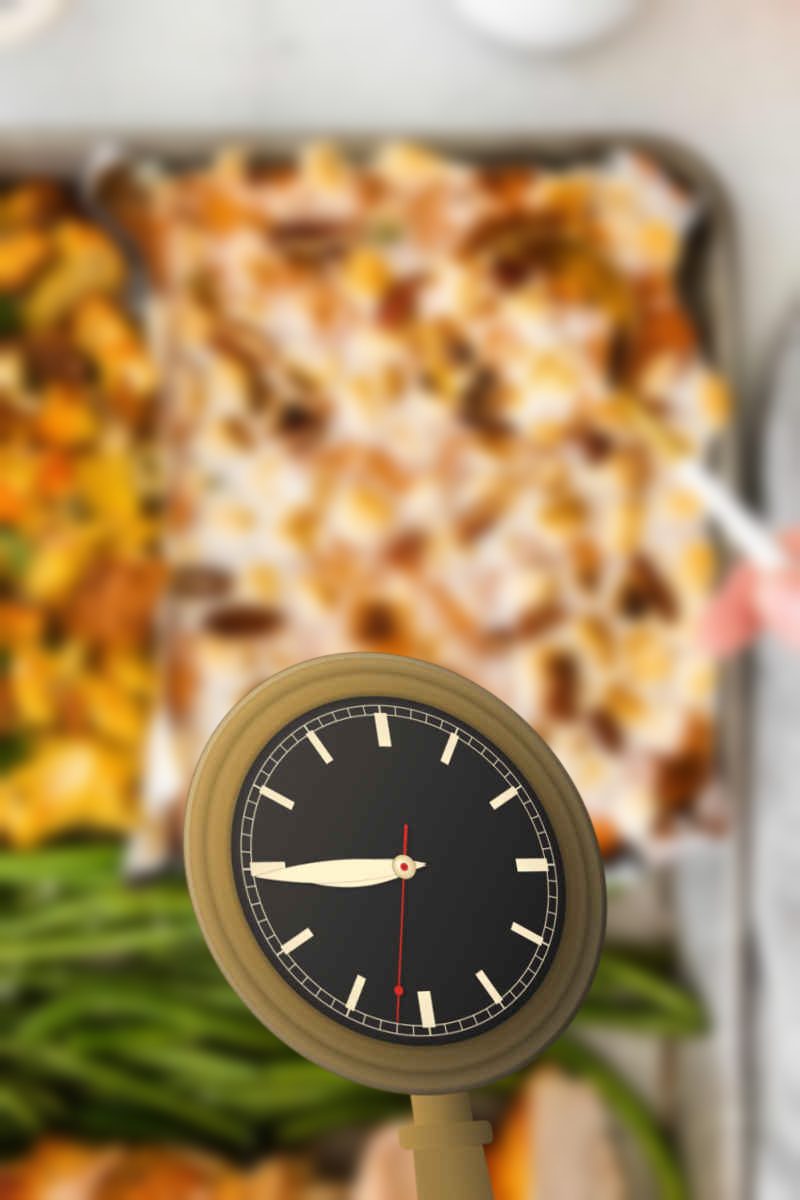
{"hour": 8, "minute": 44, "second": 32}
